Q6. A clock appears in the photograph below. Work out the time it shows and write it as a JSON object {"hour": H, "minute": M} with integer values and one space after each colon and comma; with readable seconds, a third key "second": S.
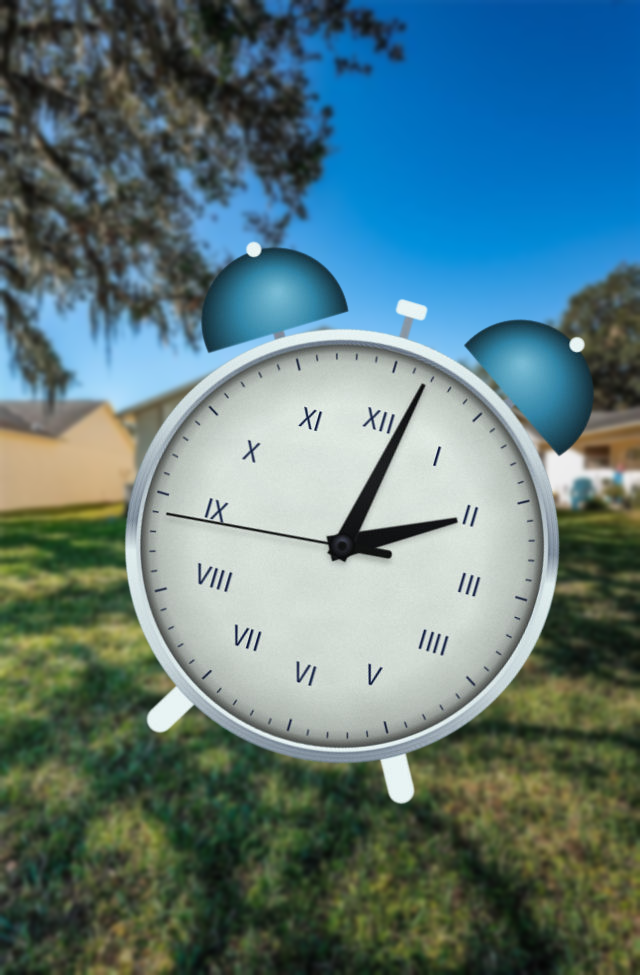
{"hour": 2, "minute": 1, "second": 44}
